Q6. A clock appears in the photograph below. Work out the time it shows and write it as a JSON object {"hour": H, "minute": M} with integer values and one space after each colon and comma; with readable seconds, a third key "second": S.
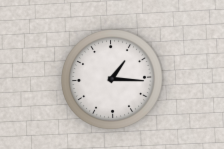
{"hour": 1, "minute": 16}
